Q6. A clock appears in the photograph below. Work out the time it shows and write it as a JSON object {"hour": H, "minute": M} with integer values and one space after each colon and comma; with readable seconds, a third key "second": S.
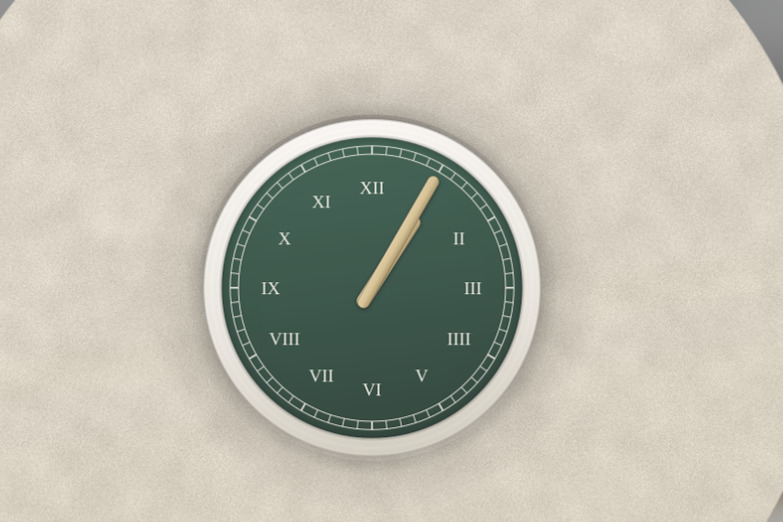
{"hour": 1, "minute": 5}
